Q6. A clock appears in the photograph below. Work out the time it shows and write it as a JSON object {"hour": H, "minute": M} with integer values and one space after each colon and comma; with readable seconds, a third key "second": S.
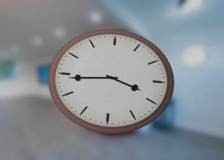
{"hour": 3, "minute": 44}
